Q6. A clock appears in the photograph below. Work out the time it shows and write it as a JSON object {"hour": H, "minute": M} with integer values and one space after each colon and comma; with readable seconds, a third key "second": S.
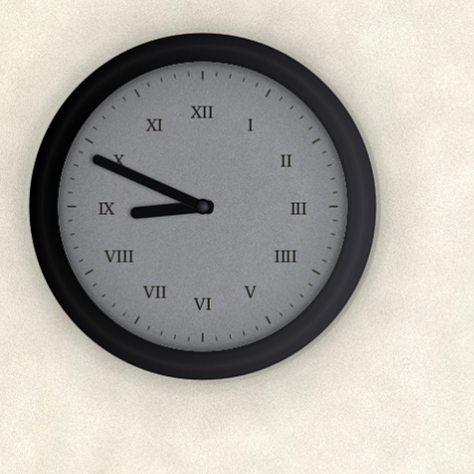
{"hour": 8, "minute": 49}
